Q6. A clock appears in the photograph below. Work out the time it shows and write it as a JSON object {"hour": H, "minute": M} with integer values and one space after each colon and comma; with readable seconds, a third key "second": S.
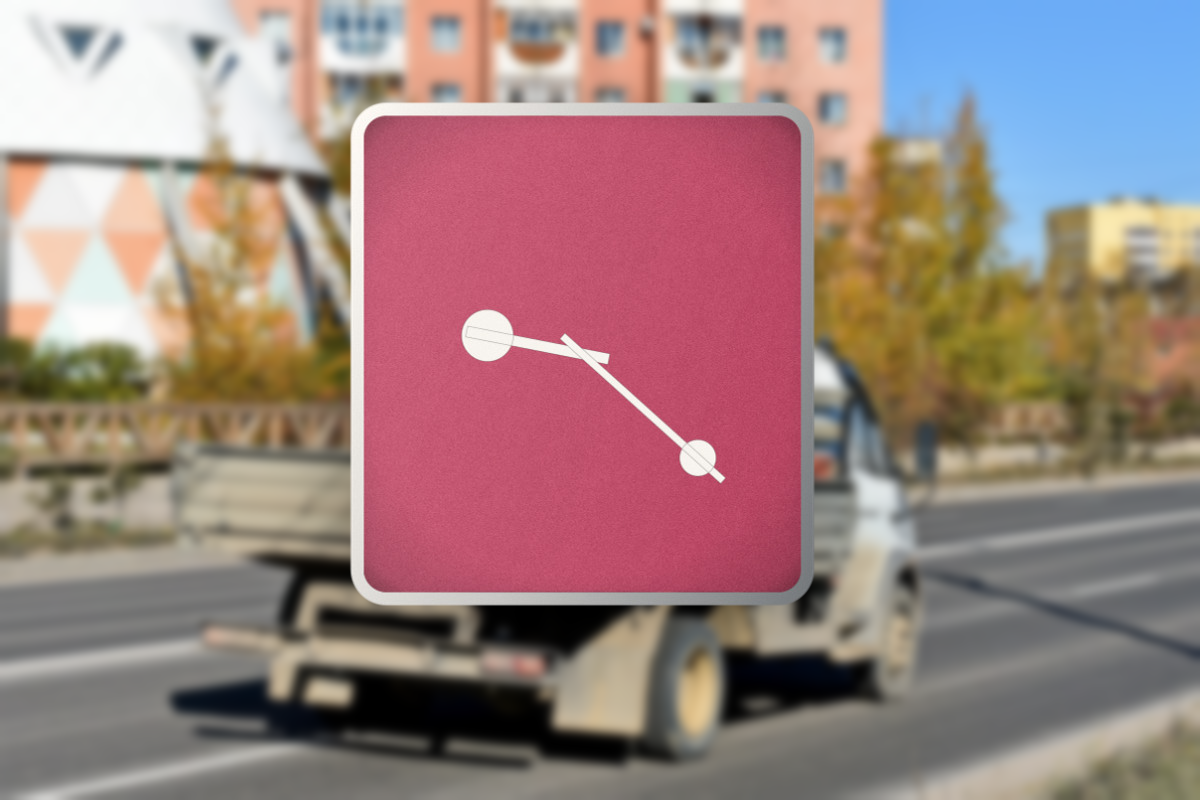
{"hour": 9, "minute": 22}
